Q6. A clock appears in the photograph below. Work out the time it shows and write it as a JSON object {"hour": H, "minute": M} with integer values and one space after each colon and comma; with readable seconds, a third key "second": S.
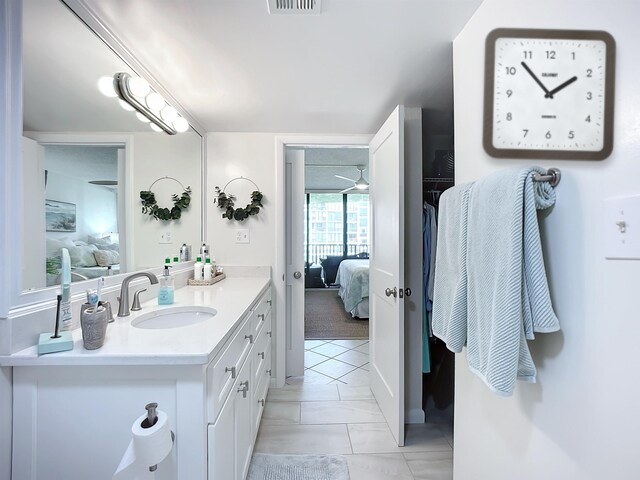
{"hour": 1, "minute": 53}
